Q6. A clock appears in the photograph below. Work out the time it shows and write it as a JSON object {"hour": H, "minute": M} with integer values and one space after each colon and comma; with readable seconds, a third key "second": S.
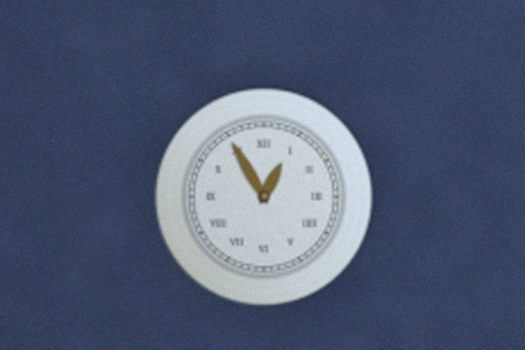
{"hour": 12, "minute": 55}
